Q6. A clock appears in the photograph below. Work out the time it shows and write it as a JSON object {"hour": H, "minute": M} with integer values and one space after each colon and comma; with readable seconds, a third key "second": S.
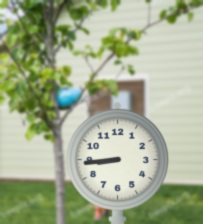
{"hour": 8, "minute": 44}
